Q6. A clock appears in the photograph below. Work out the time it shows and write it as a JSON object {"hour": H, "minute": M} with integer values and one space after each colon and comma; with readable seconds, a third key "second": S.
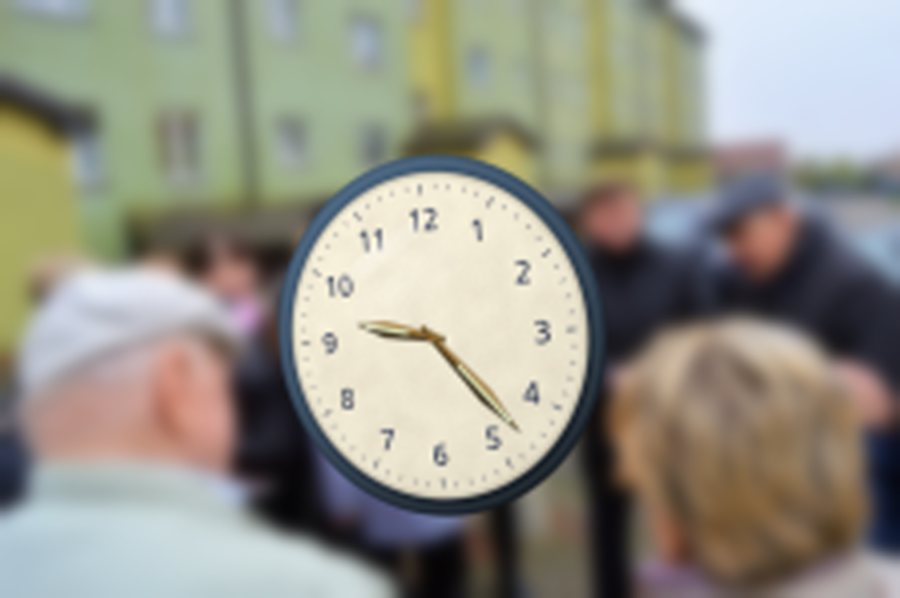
{"hour": 9, "minute": 23}
